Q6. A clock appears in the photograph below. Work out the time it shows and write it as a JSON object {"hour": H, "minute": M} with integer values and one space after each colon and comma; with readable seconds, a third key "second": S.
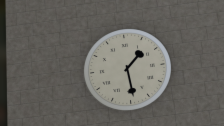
{"hour": 1, "minute": 29}
